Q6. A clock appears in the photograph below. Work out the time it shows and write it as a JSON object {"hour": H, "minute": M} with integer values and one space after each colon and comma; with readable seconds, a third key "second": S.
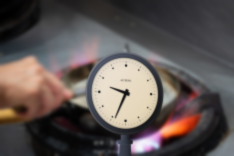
{"hour": 9, "minute": 34}
